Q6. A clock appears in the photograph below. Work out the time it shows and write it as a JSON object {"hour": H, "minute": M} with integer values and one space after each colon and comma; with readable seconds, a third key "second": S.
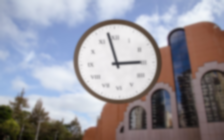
{"hour": 2, "minute": 58}
